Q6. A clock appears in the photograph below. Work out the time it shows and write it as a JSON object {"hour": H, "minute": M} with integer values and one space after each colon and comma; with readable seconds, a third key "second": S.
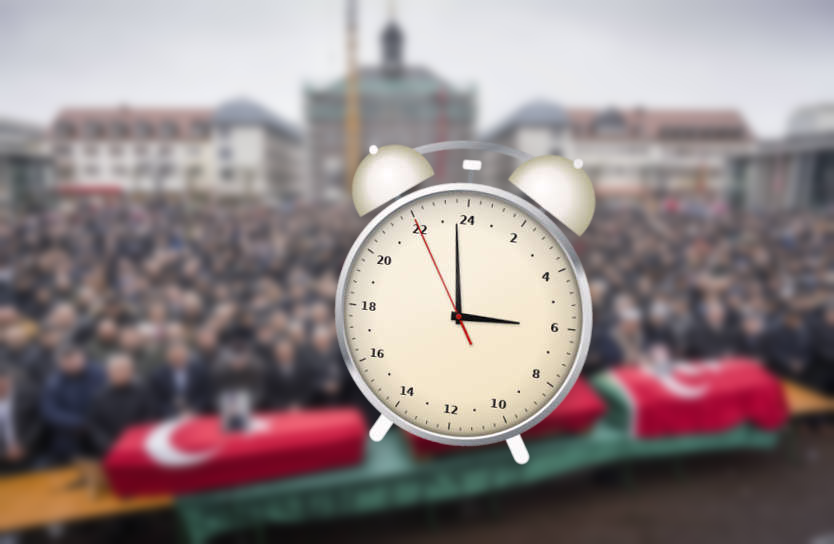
{"hour": 5, "minute": 58, "second": 55}
